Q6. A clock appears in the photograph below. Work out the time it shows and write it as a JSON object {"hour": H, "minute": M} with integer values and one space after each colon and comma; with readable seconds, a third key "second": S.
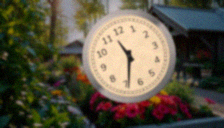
{"hour": 11, "minute": 34}
